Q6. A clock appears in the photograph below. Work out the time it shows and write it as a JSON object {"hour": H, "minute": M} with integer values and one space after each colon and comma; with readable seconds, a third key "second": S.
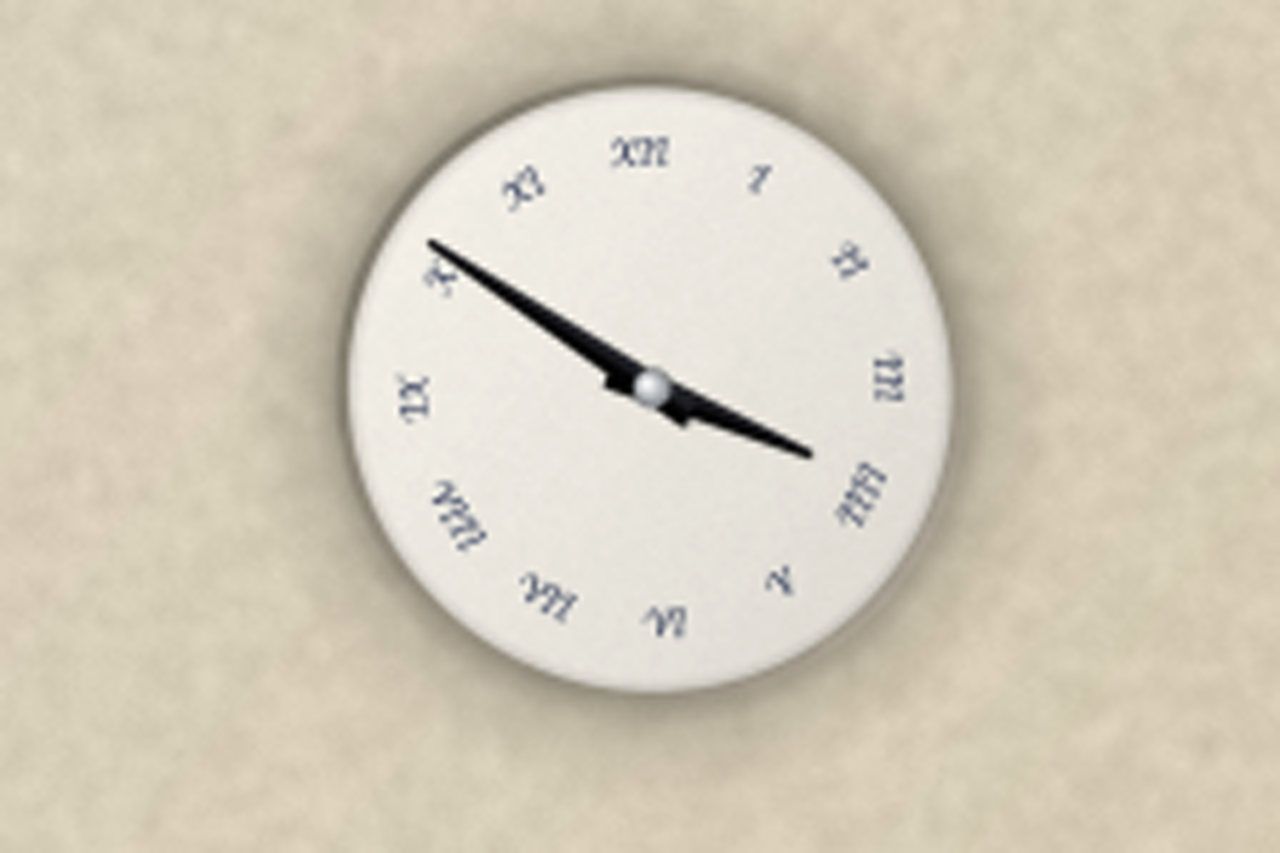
{"hour": 3, "minute": 51}
